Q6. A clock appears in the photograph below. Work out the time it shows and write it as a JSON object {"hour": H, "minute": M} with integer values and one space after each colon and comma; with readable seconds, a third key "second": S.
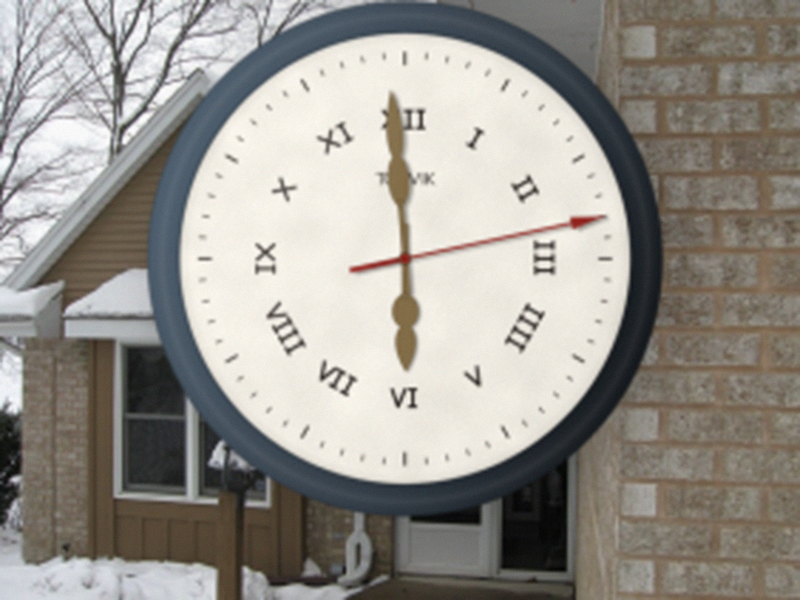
{"hour": 5, "minute": 59, "second": 13}
